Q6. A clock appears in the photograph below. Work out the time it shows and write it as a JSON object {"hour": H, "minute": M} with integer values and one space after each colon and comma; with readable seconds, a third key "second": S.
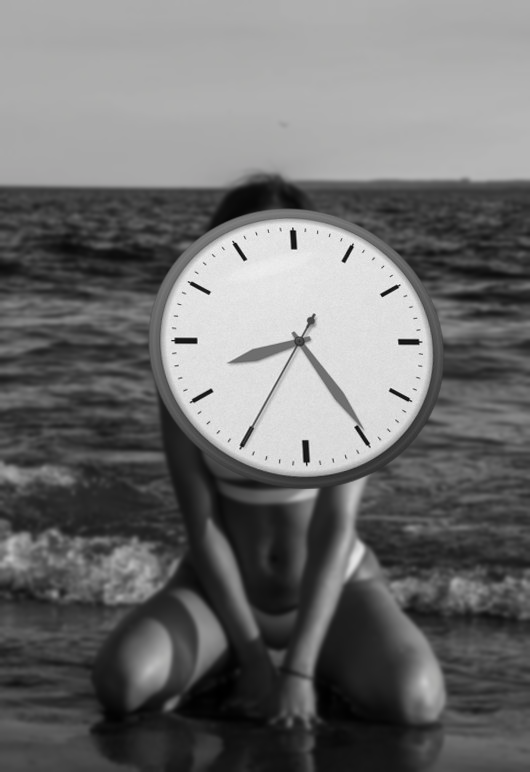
{"hour": 8, "minute": 24, "second": 35}
